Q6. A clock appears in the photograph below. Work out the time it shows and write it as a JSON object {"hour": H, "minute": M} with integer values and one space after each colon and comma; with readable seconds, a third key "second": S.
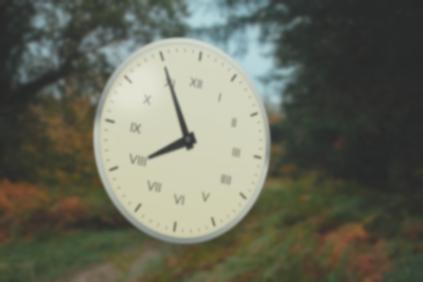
{"hour": 7, "minute": 55}
